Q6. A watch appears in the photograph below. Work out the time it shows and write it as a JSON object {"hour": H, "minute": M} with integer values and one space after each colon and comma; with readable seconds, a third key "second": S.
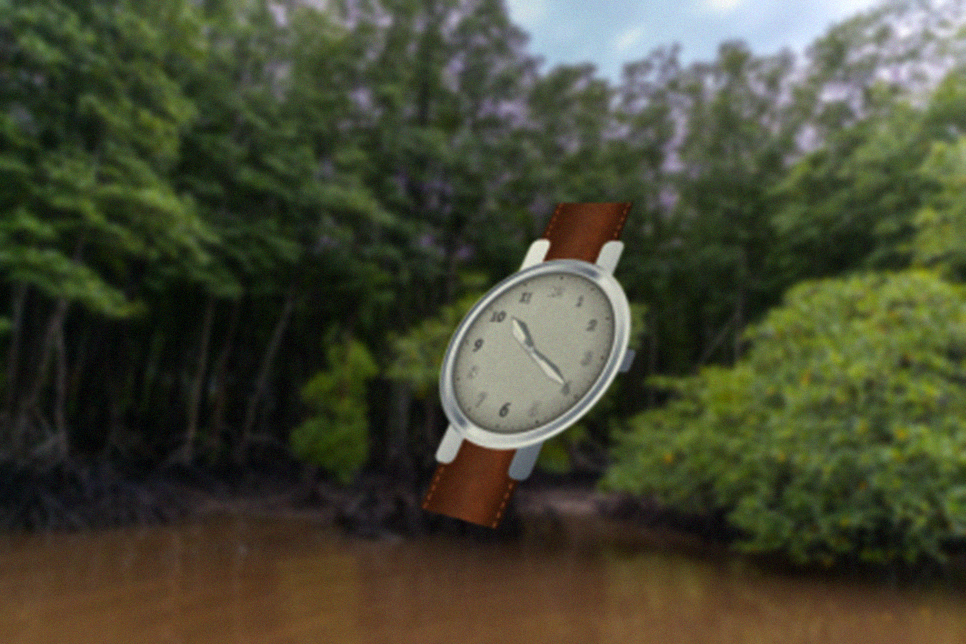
{"hour": 10, "minute": 20}
